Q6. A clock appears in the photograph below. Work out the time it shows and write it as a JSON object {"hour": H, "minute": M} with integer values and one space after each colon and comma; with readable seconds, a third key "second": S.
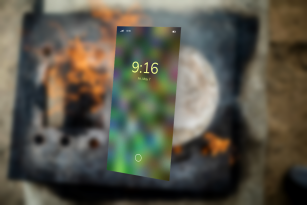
{"hour": 9, "minute": 16}
